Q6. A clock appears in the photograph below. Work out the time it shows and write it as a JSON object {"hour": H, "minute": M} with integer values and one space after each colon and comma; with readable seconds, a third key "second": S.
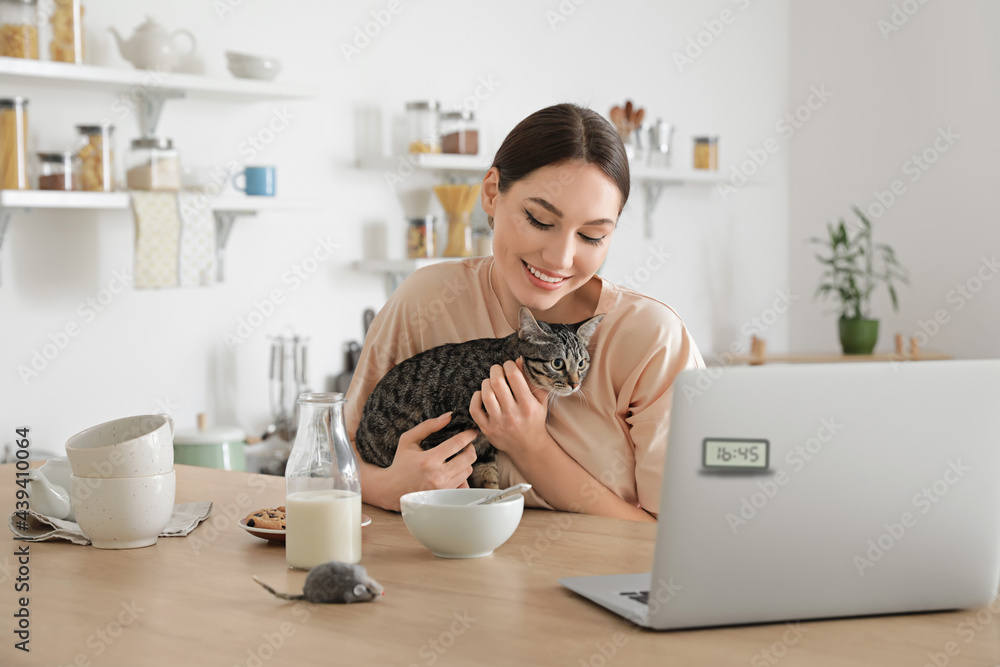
{"hour": 16, "minute": 45}
